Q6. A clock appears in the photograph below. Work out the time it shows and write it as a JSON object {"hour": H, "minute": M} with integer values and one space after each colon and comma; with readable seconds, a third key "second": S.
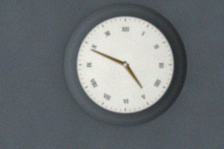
{"hour": 4, "minute": 49}
